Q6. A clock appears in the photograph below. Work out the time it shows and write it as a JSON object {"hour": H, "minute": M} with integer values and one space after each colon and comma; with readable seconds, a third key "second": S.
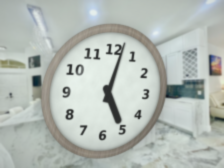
{"hour": 5, "minute": 2}
